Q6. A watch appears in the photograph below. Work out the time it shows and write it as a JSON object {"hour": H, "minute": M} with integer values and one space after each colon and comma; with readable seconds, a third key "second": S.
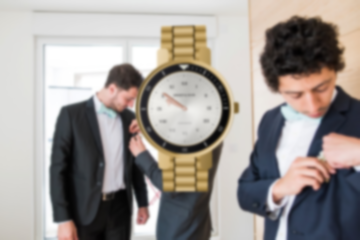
{"hour": 9, "minute": 51}
